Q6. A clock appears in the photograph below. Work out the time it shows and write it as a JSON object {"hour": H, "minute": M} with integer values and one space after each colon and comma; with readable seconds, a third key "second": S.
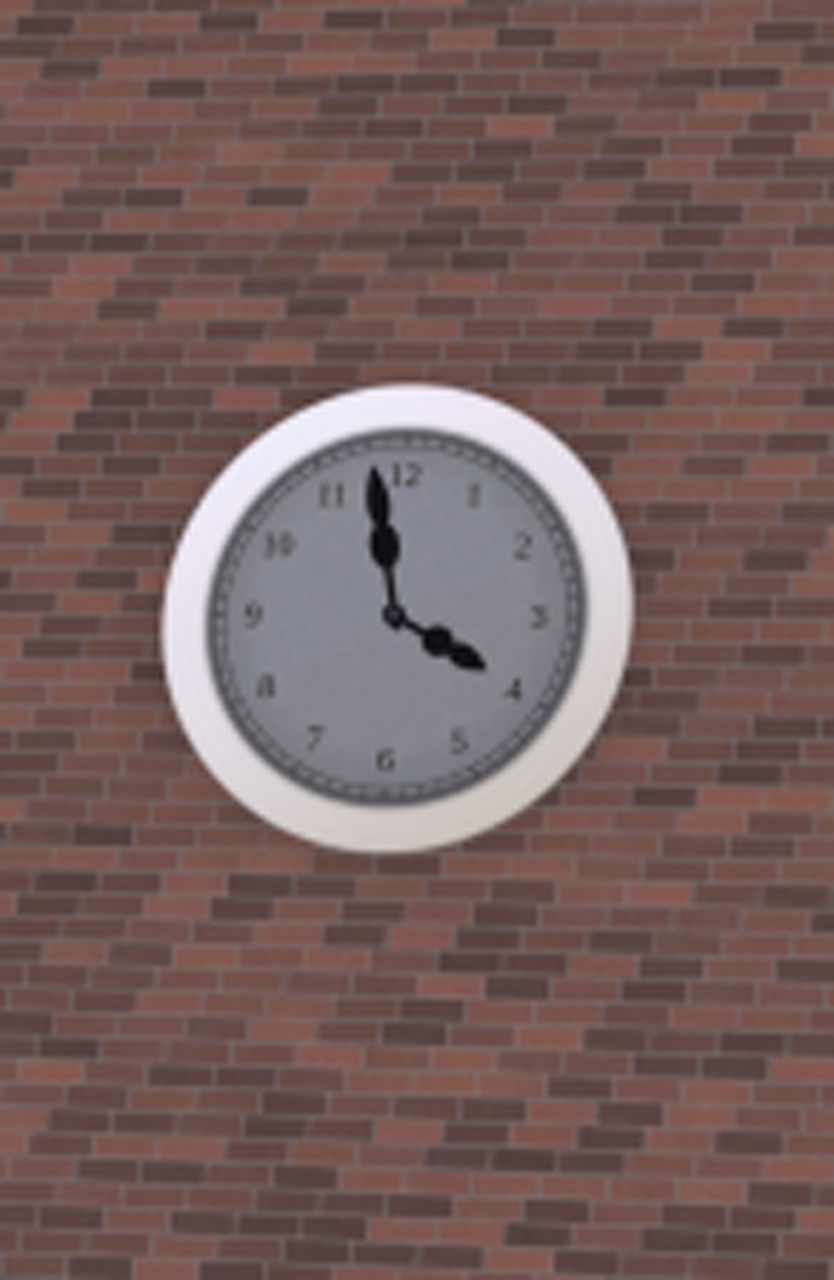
{"hour": 3, "minute": 58}
